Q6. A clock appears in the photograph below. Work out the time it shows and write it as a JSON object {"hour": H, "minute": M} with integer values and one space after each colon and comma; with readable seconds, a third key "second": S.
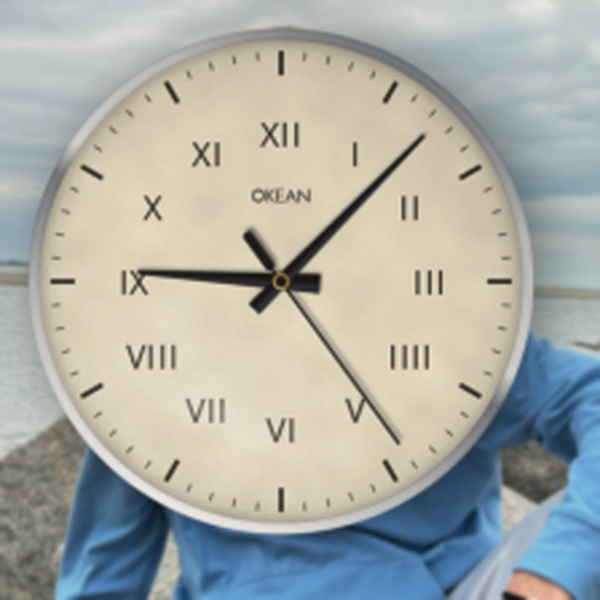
{"hour": 9, "minute": 7, "second": 24}
